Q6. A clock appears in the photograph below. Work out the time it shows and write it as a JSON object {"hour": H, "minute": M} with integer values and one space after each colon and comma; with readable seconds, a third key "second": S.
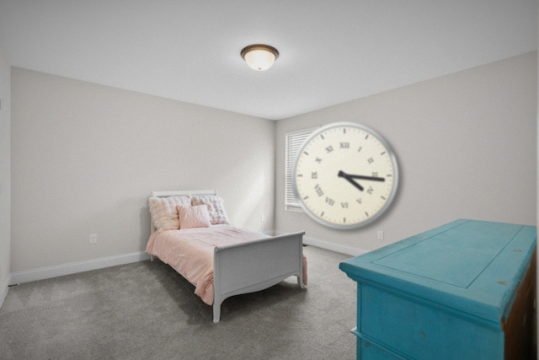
{"hour": 4, "minute": 16}
